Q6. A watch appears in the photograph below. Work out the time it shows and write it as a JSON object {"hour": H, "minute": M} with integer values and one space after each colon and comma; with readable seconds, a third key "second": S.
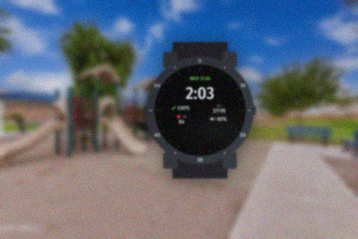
{"hour": 2, "minute": 3}
